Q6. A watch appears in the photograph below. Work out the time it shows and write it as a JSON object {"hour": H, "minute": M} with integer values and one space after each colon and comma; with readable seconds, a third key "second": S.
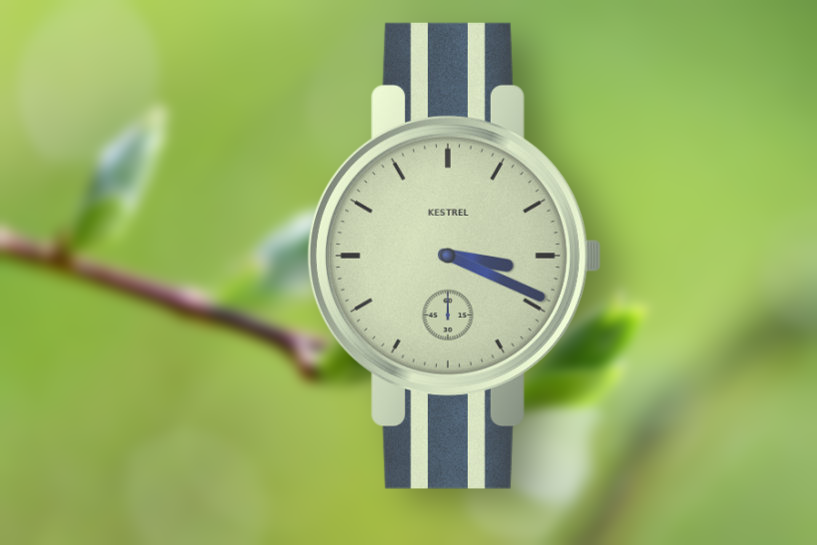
{"hour": 3, "minute": 19}
